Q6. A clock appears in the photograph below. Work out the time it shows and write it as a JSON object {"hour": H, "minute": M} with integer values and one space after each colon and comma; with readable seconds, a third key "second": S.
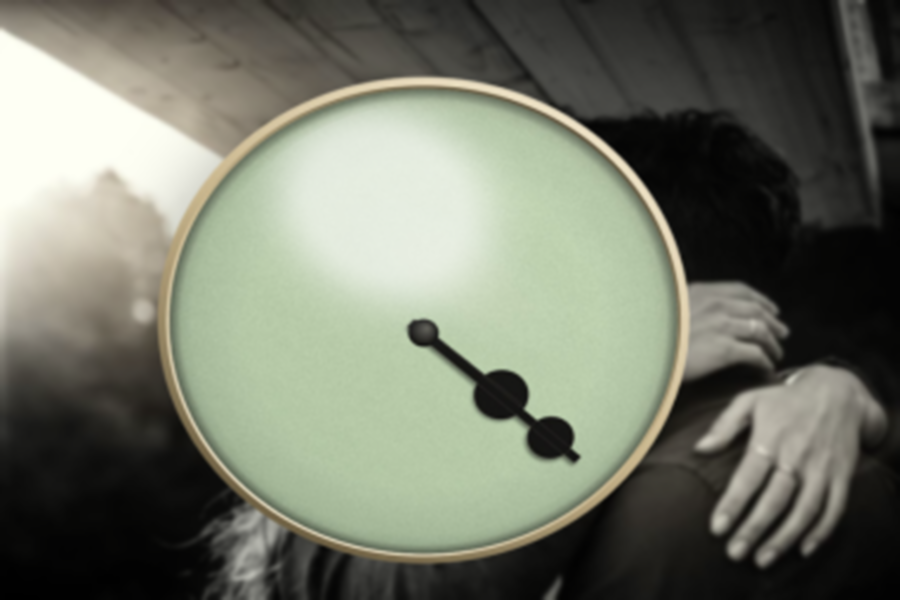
{"hour": 4, "minute": 22}
